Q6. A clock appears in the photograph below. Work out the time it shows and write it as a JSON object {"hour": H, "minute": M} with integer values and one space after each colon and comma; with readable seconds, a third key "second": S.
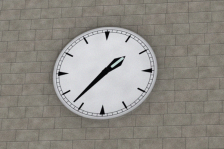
{"hour": 1, "minute": 37}
